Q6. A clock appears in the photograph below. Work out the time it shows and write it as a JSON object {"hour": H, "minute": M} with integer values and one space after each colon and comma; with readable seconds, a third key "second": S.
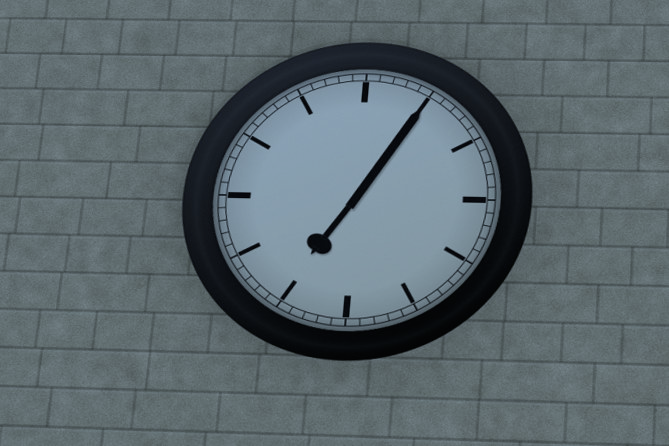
{"hour": 7, "minute": 5}
